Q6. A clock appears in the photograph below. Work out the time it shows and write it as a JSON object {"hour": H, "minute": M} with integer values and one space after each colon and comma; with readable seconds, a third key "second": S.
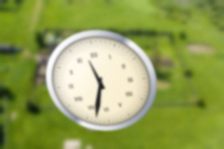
{"hour": 11, "minute": 33}
